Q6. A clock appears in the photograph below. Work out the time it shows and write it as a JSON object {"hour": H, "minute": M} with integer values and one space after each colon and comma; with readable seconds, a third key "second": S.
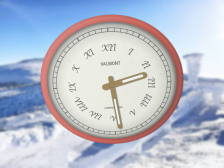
{"hour": 2, "minute": 29}
